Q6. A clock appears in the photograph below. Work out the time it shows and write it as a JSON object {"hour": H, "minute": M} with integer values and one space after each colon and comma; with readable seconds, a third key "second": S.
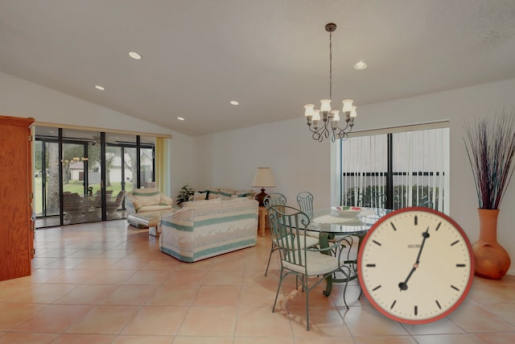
{"hour": 7, "minute": 3}
